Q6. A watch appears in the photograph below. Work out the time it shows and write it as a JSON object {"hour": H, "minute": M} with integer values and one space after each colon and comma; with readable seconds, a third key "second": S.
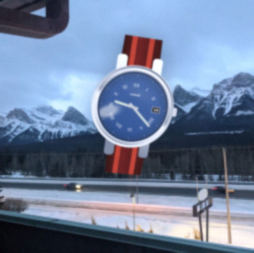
{"hour": 9, "minute": 22}
